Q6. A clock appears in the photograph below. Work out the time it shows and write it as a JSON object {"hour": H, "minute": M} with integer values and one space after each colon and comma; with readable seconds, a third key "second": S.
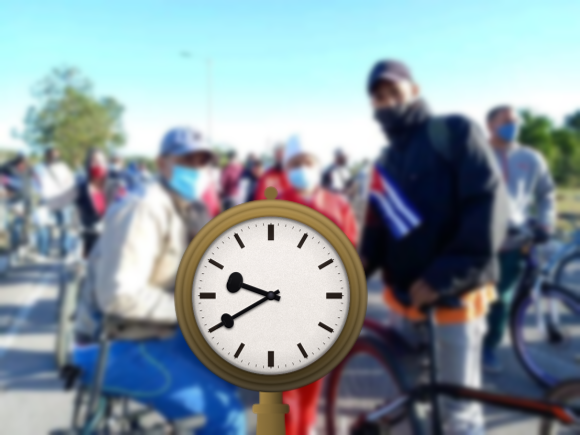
{"hour": 9, "minute": 40}
